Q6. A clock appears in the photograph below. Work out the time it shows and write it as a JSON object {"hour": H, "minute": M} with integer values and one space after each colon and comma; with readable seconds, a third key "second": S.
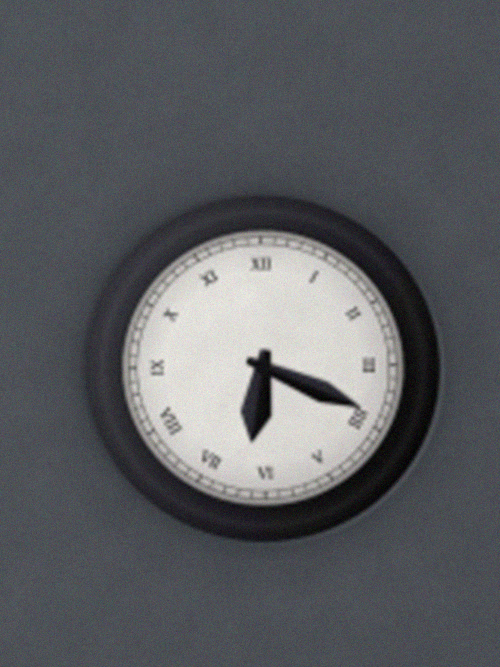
{"hour": 6, "minute": 19}
